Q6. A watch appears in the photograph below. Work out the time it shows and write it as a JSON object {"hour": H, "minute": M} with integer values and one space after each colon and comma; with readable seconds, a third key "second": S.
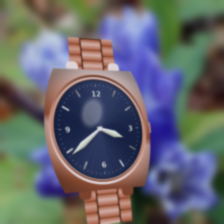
{"hour": 3, "minute": 39}
